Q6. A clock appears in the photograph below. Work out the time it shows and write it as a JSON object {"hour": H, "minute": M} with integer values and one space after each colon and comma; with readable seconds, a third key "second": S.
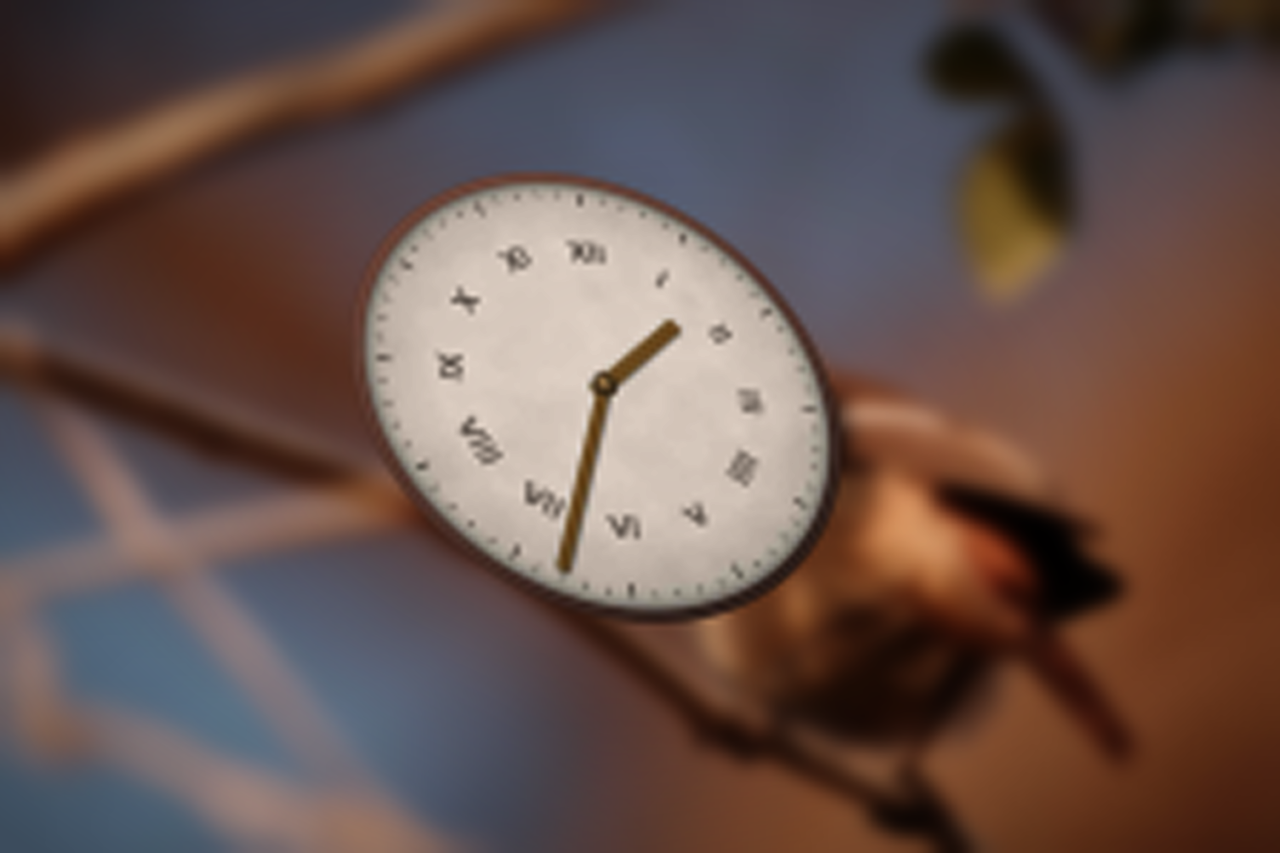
{"hour": 1, "minute": 33}
